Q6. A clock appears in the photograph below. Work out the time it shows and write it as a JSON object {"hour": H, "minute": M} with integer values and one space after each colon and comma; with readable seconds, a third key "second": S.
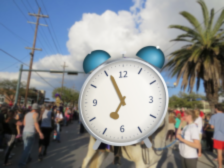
{"hour": 6, "minute": 56}
